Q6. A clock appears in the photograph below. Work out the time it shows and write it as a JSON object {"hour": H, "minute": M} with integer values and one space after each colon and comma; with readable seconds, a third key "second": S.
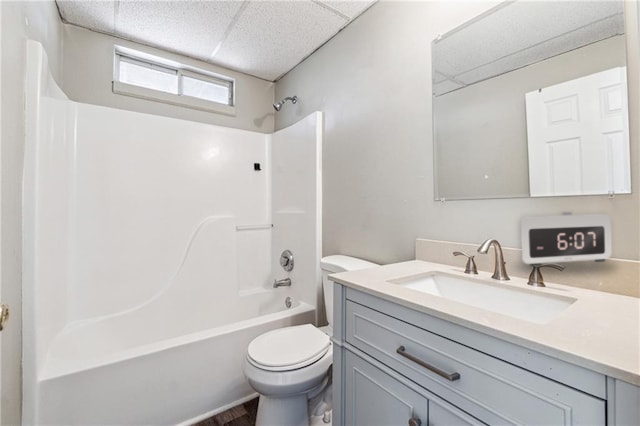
{"hour": 6, "minute": 7}
